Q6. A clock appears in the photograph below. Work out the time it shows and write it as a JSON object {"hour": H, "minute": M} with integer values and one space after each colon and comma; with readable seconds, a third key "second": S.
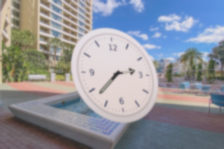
{"hour": 2, "minute": 38}
